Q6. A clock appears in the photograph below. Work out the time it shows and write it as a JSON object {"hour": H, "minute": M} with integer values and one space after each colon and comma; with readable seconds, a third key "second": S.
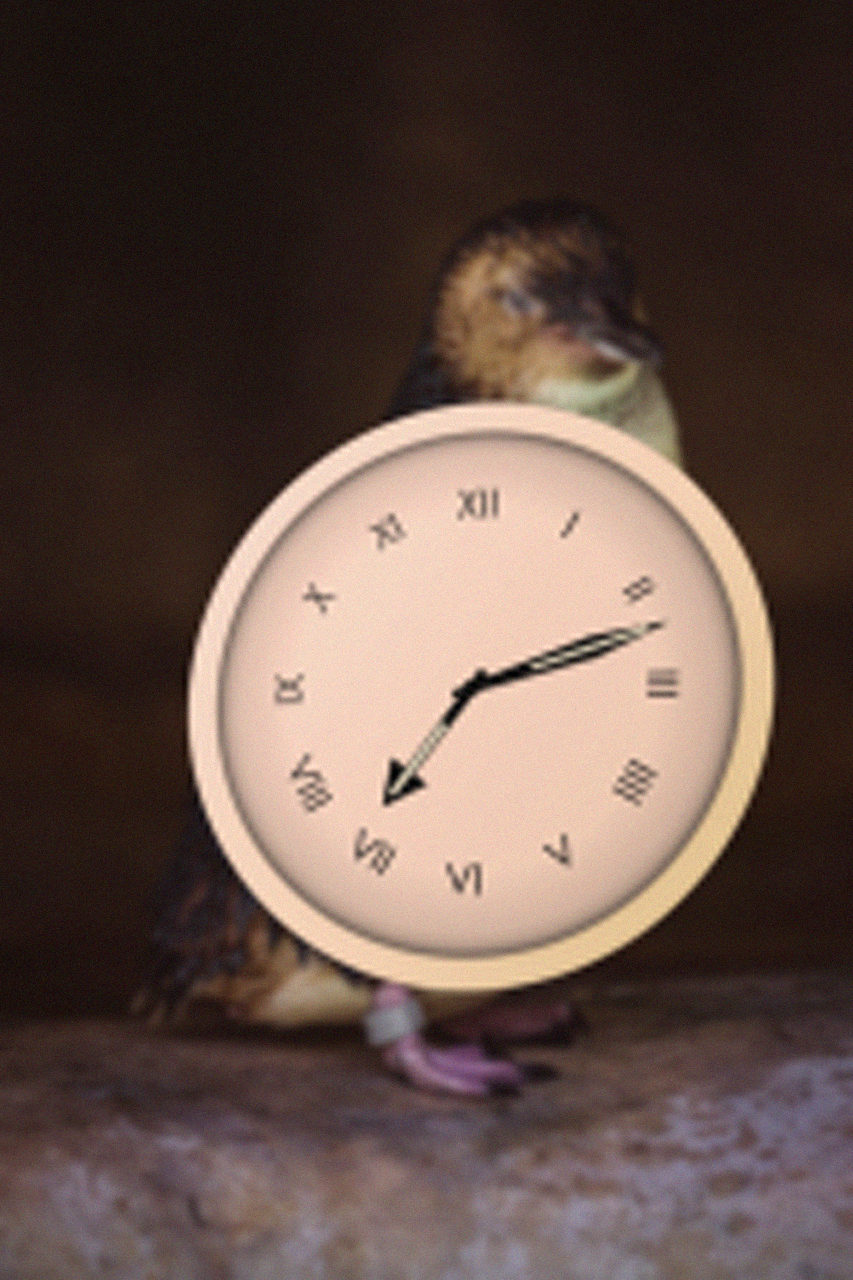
{"hour": 7, "minute": 12}
